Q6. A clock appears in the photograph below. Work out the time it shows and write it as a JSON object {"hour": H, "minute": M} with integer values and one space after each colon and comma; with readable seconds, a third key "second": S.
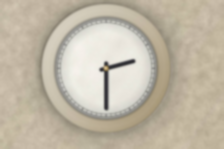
{"hour": 2, "minute": 30}
